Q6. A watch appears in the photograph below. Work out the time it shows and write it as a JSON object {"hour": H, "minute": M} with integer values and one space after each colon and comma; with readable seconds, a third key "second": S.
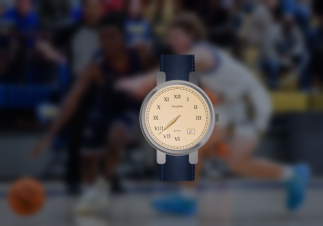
{"hour": 7, "minute": 38}
